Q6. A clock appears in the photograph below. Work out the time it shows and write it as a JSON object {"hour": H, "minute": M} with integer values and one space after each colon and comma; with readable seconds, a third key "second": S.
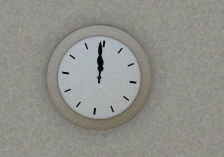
{"hour": 11, "minute": 59}
